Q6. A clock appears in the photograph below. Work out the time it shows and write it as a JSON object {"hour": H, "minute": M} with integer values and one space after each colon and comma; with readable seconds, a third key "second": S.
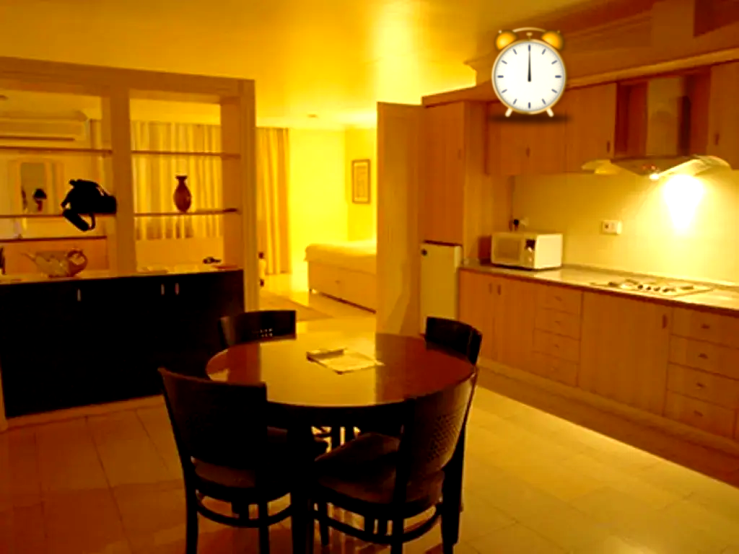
{"hour": 12, "minute": 0}
